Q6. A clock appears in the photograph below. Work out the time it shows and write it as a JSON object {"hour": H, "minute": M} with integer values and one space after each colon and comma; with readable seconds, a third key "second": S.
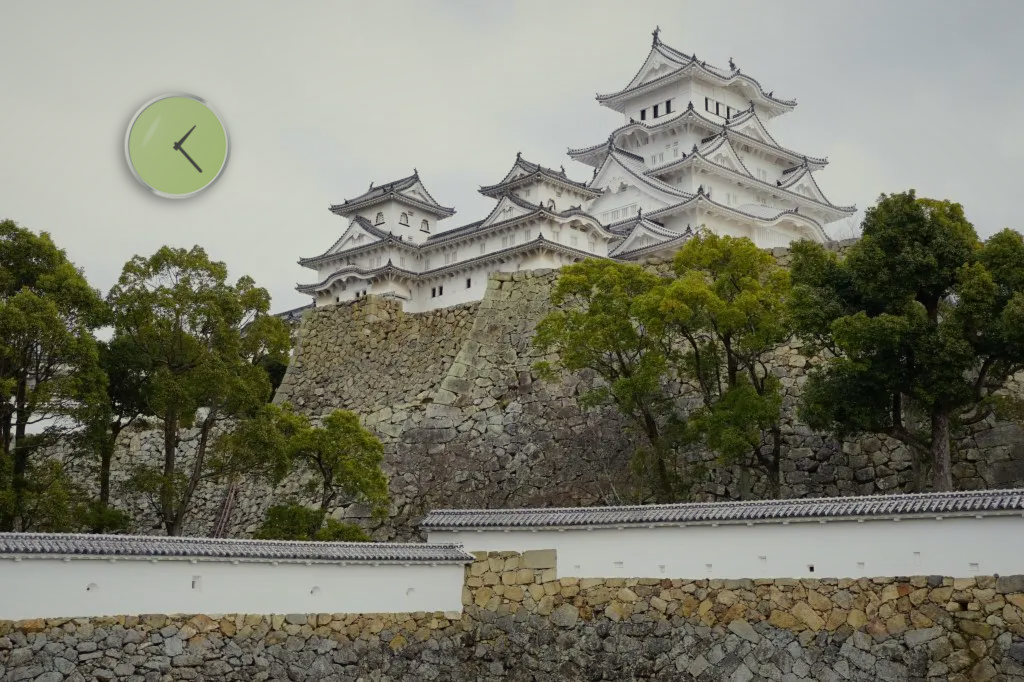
{"hour": 1, "minute": 23}
